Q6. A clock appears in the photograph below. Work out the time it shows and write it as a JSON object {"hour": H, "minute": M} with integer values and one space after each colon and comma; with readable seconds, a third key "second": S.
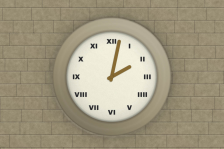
{"hour": 2, "minute": 2}
